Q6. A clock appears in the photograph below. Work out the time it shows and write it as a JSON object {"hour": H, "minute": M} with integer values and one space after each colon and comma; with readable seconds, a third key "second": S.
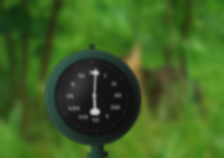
{"hour": 6, "minute": 1}
